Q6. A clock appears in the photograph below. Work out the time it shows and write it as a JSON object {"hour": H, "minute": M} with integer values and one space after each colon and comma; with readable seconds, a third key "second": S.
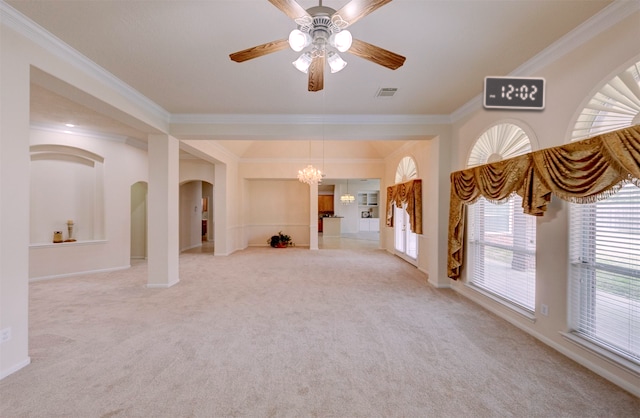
{"hour": 12, "minute": 2}
